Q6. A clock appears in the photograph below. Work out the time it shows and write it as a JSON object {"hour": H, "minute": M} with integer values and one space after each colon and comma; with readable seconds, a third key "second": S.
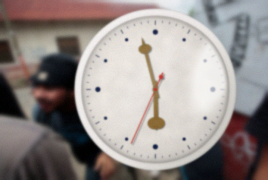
{"hour": 5, "minute": 57, "second": 34}
